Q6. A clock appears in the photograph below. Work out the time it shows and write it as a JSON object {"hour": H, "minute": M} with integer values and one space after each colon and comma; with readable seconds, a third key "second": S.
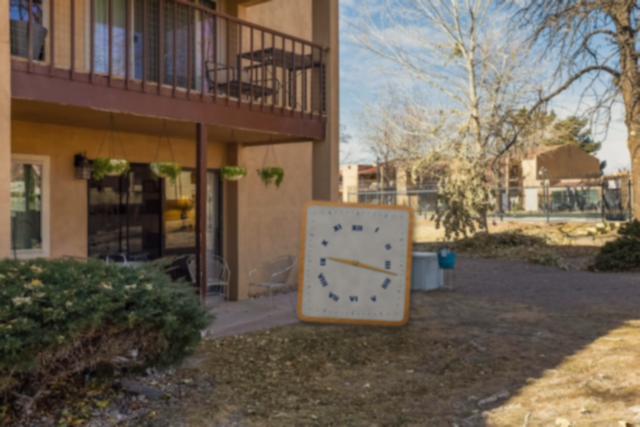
{"hour": 9, "minute": 17}
